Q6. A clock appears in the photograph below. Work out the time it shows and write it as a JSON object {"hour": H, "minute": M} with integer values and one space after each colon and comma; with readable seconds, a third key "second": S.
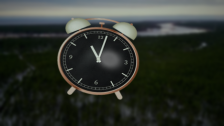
{"hour": 11, "minute": 2}
